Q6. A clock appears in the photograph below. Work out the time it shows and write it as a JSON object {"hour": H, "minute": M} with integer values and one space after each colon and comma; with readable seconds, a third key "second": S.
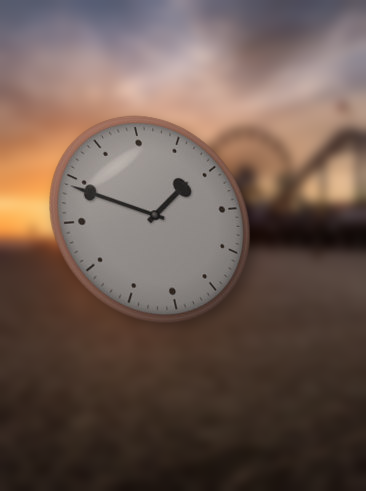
{"hour": 1, "minute": 49}
